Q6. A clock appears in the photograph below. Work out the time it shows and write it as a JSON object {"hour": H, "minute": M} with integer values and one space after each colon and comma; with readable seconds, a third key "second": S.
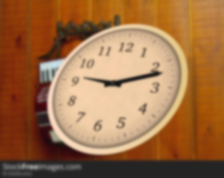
{"hour": 9, "minute": 12}
